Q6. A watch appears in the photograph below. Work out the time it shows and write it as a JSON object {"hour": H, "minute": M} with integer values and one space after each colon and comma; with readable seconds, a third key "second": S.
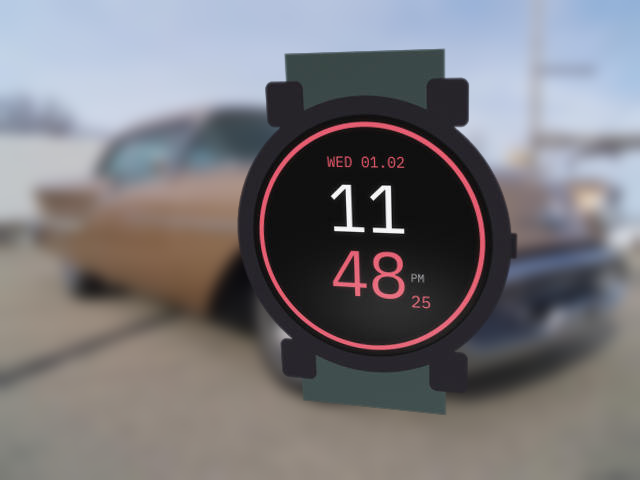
{"hour": 11, "minute": 48, "second": 25}
